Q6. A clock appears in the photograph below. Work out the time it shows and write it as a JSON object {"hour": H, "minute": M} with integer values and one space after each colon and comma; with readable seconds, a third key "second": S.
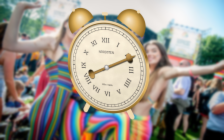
{"hour": 8, "minute": 11}
